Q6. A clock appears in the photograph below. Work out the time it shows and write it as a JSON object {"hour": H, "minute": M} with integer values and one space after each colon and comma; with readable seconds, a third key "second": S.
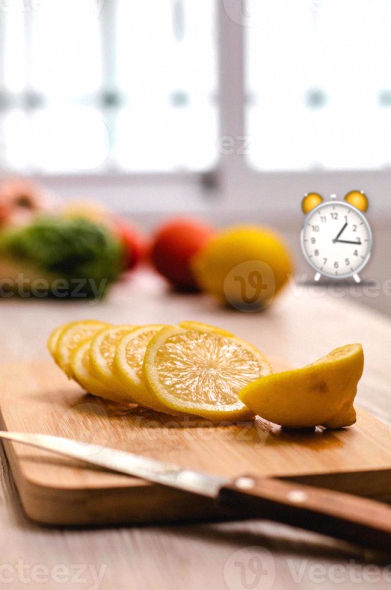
{"hour": 1, "minute": 16}
